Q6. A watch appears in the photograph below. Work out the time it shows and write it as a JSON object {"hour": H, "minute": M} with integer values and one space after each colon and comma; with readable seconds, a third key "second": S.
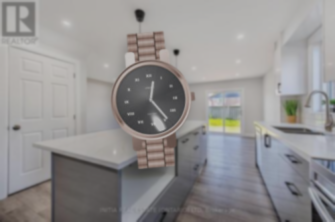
{"hour": 12, "minute": 24}
